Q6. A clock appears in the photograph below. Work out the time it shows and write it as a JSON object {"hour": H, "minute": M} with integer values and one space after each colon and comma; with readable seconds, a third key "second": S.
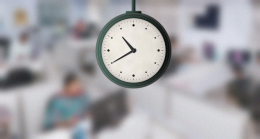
{"hour": 10, "minute": 40}
